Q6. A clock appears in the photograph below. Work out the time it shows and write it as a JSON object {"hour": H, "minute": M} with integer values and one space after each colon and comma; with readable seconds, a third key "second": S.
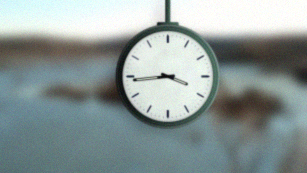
{"hour": 3, "minute": 44}
